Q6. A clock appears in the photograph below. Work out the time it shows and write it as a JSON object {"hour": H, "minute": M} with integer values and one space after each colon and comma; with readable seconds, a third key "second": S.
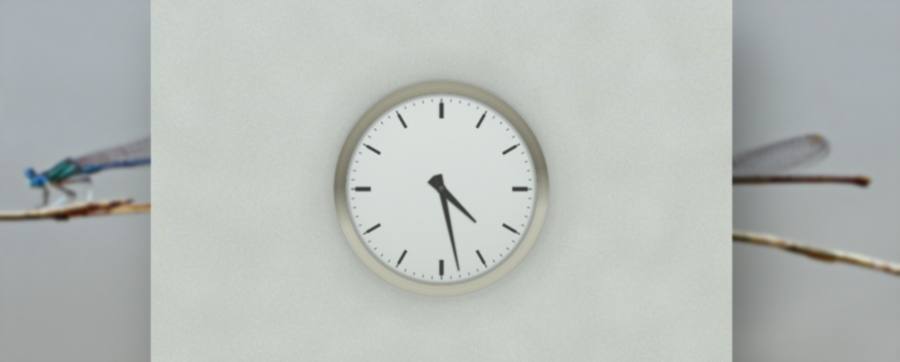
{"hour": 4, "minute": 28}
